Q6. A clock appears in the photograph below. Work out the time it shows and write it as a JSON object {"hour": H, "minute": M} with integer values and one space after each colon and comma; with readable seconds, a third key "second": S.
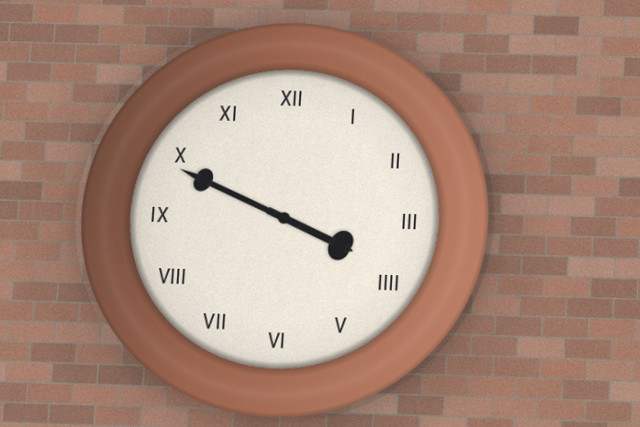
{"hour": 3, "minute": 49}
